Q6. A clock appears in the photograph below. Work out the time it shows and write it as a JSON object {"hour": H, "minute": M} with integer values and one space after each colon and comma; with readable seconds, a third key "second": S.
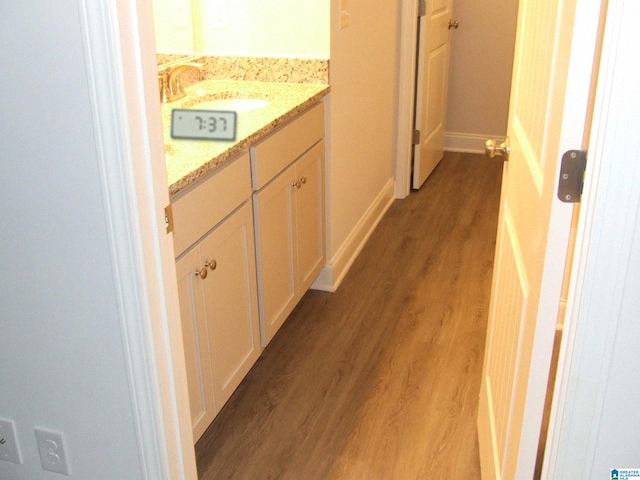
{"hour": 7, "minute": 37}
